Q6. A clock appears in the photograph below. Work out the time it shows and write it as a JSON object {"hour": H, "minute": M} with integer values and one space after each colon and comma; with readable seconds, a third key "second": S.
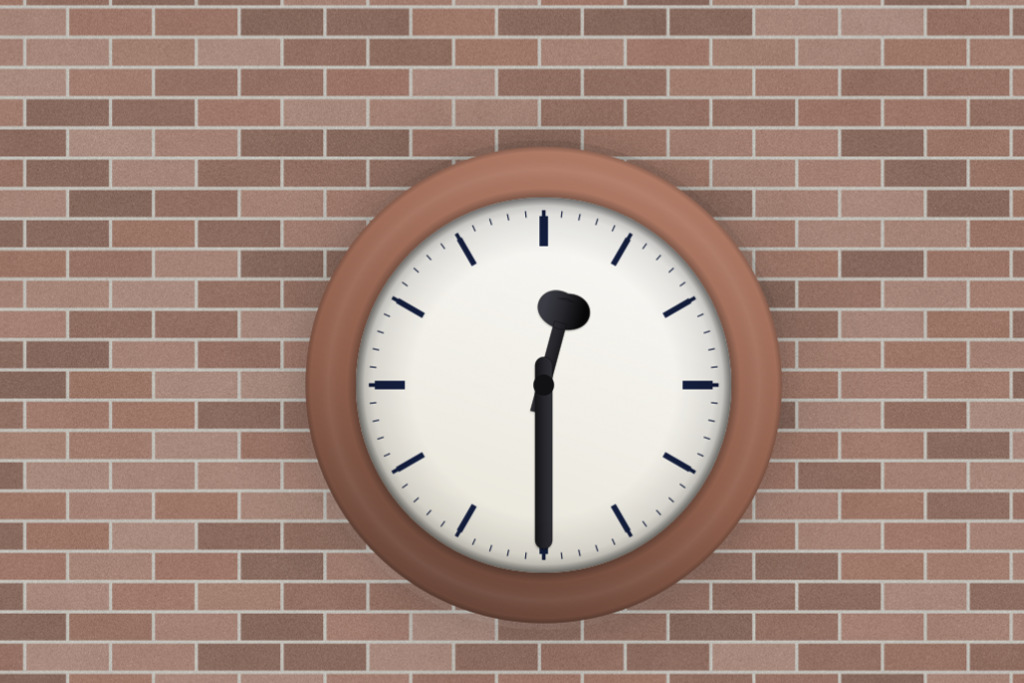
{"hour": 12, "minute": 30}
